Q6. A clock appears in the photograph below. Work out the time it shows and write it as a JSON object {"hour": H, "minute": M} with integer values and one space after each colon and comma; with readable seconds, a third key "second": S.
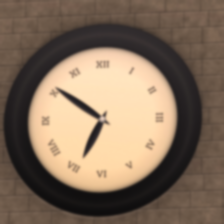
{"hour": 6, "minute": 51}
